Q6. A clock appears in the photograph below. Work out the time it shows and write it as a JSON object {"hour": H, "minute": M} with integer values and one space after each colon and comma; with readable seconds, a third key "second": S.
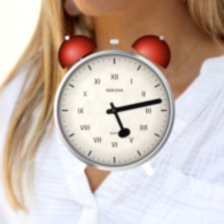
{"hour": 5, "minute": 13}
